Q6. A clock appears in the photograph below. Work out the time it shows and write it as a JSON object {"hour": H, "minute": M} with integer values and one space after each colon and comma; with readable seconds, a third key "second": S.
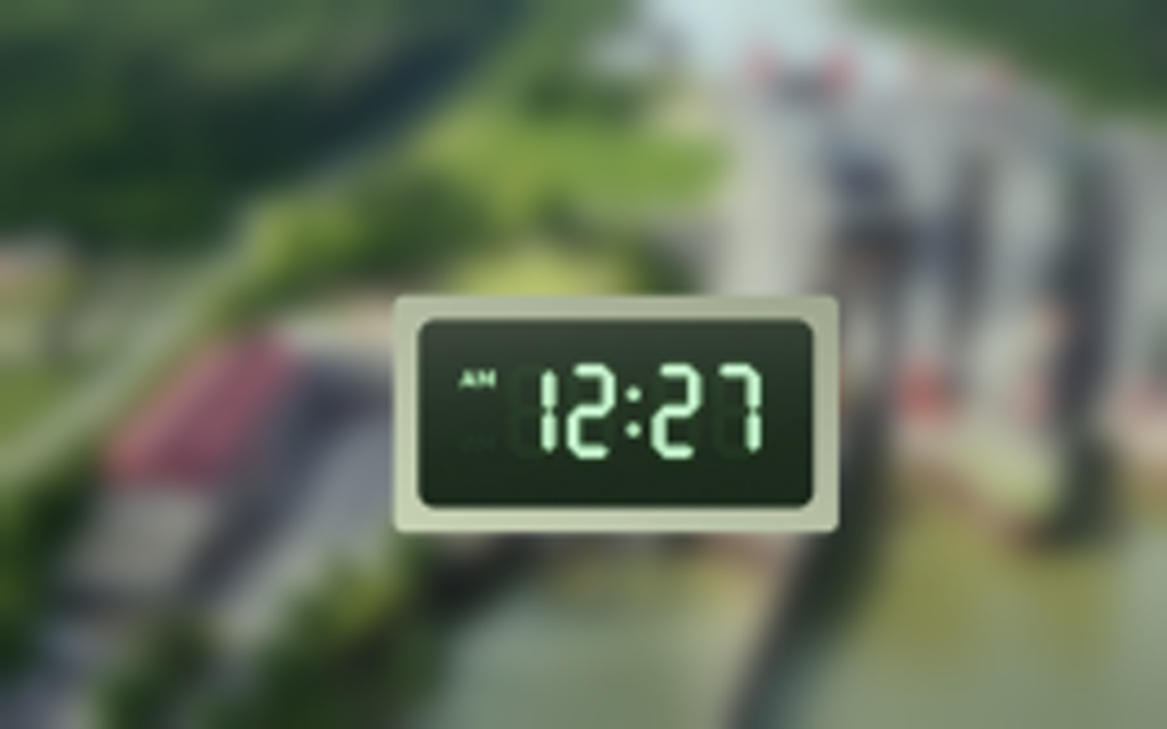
{"hour": 12, "minute": 27}
